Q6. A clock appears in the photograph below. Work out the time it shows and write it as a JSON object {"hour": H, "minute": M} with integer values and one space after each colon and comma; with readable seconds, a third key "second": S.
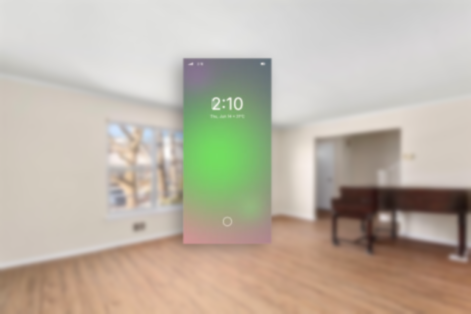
{"hour": 2, "minute": 10}
